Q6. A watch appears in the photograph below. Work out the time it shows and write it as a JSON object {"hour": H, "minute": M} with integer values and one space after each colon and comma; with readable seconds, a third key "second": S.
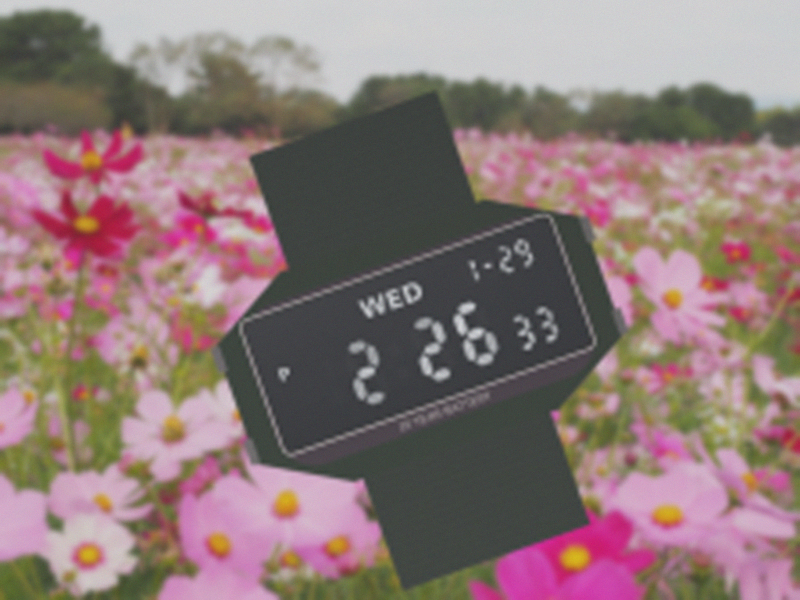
{"hour": 2, "minute": 26, "second": 33}
